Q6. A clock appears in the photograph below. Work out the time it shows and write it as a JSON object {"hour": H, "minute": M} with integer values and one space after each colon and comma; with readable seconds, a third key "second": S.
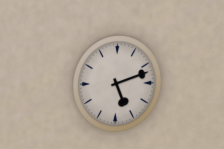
{"hour": 5, "minute": 12}
